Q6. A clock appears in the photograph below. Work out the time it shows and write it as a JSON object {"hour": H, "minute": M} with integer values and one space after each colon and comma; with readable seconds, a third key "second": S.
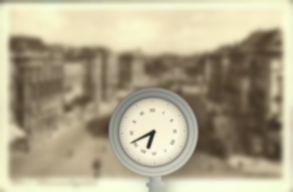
{"hour": 6, "minute": 41}
